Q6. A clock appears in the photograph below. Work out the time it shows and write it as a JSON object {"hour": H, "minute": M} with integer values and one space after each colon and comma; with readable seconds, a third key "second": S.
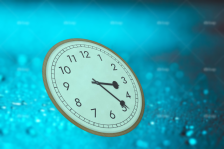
{"hour": 3, "minute": 24}
